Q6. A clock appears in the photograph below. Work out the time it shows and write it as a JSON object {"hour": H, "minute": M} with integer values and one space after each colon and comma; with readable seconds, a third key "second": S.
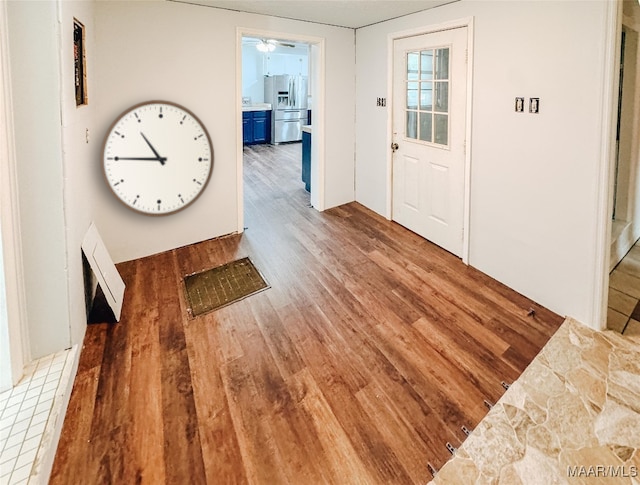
{"hour": 10, "minute": 45}
